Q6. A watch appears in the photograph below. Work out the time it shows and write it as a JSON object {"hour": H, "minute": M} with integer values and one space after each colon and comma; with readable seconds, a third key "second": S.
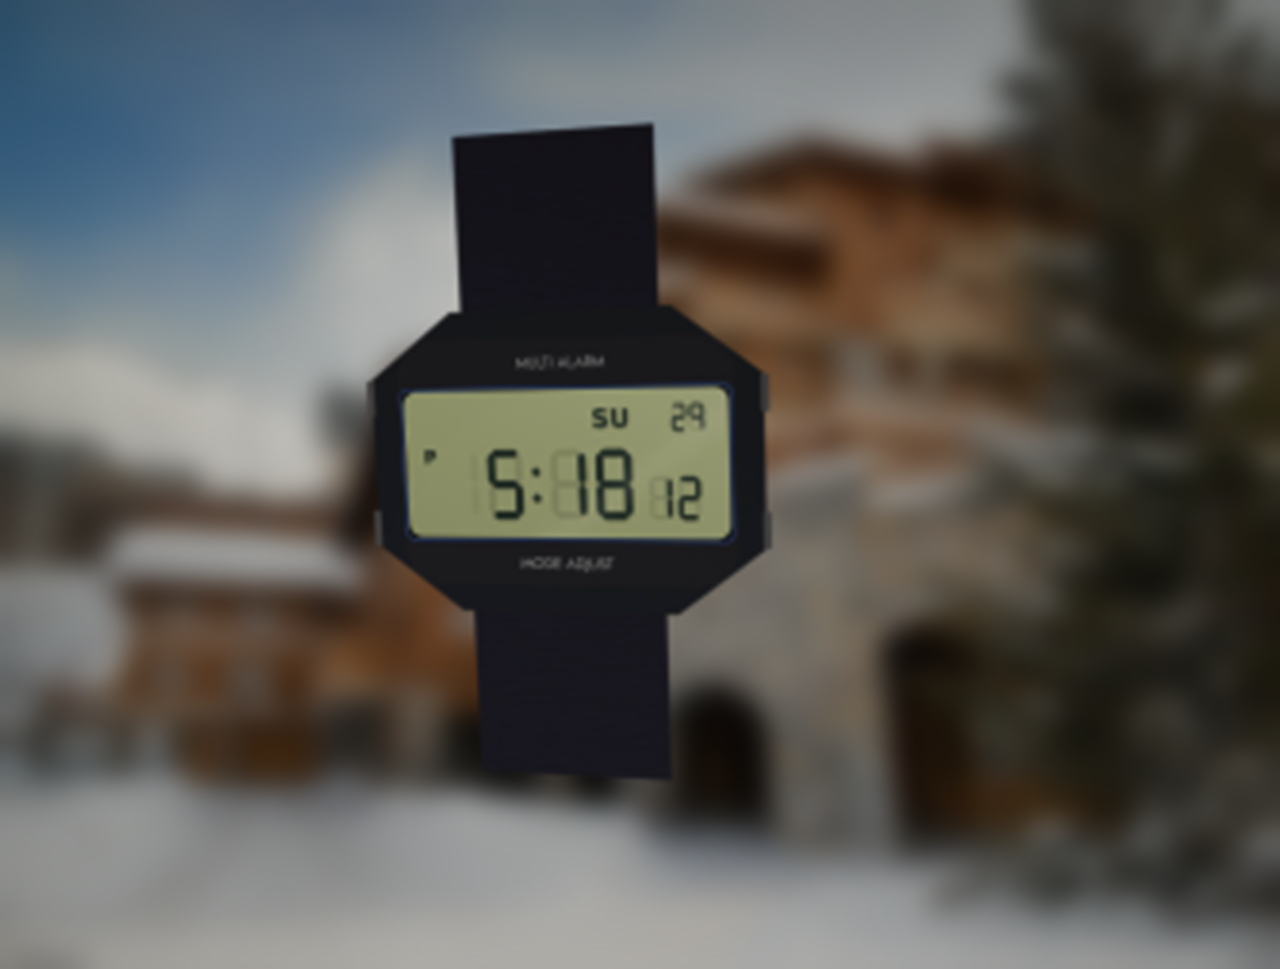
{"hour": 5, "minute": 18, "second": 12}
